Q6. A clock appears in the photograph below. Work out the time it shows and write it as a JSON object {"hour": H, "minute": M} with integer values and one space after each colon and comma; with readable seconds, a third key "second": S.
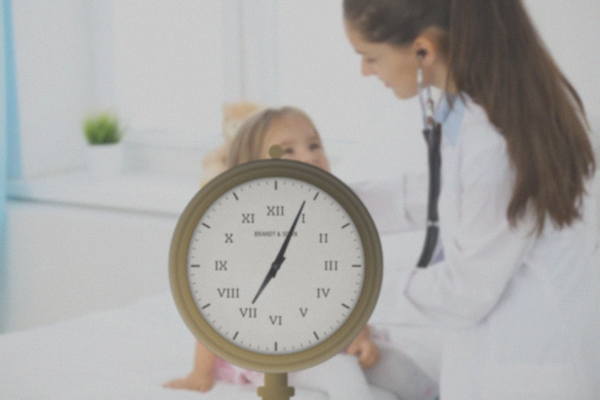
{"hour": 7, "minute": 4}
